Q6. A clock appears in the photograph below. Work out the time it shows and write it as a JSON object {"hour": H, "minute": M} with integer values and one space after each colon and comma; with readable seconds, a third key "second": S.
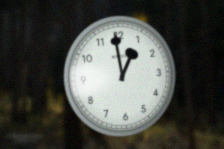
{"hour": 12, "minute": 59}
